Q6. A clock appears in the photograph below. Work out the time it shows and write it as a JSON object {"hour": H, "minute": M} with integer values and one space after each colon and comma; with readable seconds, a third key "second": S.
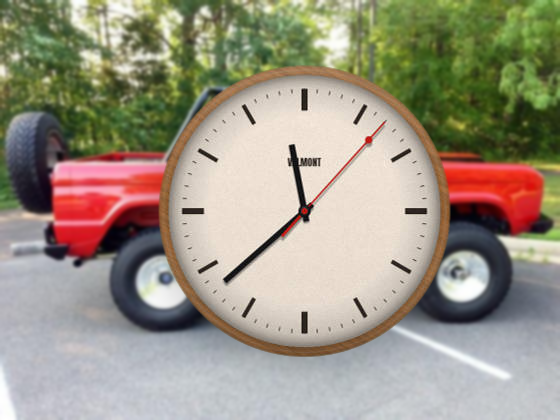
{"hour": 11, "minute": 38, "second": 7}
